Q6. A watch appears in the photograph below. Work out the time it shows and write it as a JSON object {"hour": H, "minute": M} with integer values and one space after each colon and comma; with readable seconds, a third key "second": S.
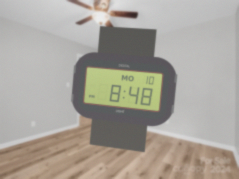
{"hour": 8, "minute": 48}
